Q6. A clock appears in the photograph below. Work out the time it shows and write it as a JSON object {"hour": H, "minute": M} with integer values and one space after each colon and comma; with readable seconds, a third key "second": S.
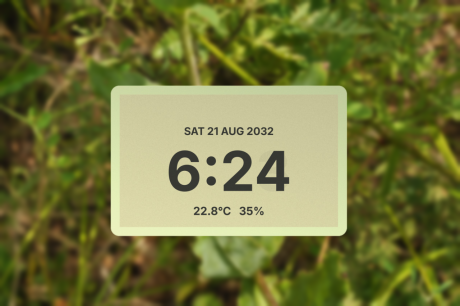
{"hour": 6, "minute": 24}
